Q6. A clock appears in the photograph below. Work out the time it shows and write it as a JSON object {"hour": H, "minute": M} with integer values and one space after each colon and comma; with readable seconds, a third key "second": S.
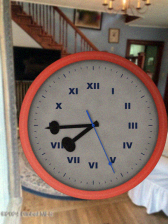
{"hour": 7, "minute": 44, "second": 26}
